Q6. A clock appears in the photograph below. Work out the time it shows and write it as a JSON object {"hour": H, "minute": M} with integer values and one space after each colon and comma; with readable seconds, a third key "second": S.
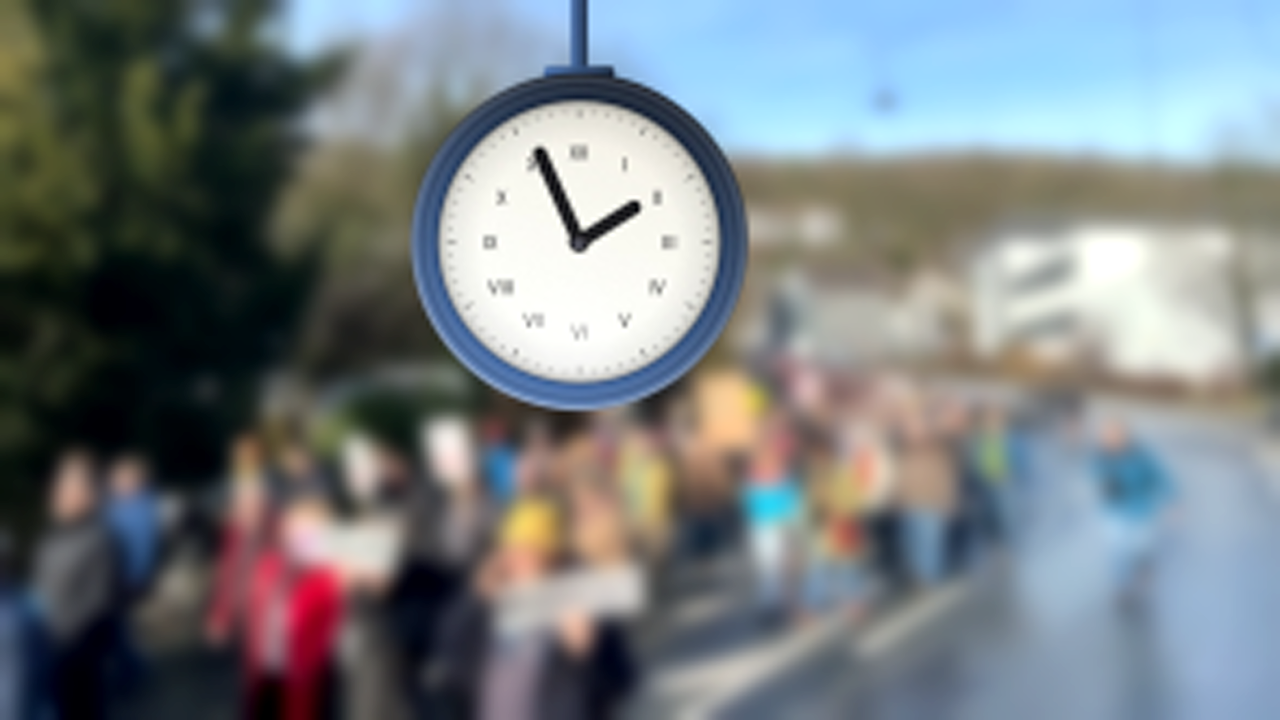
{"hour": 1, "minute": 56}
